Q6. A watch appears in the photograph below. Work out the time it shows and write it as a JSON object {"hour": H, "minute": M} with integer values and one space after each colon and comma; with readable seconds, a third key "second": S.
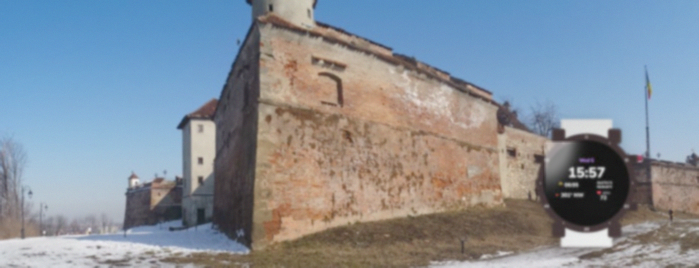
{"hour": 15, "minute": 57}
